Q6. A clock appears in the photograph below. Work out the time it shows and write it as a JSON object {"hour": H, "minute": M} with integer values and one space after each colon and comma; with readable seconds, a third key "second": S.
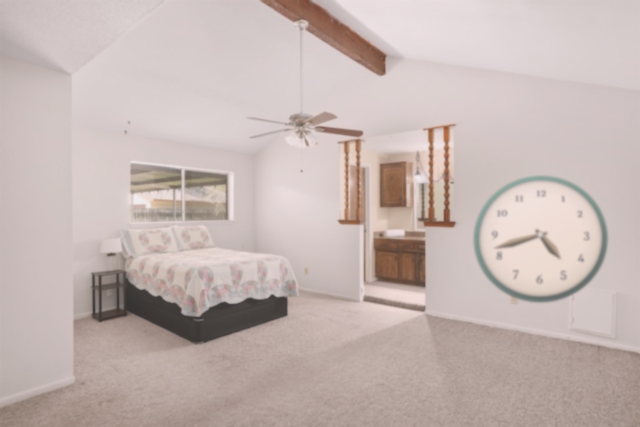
{"hour": 4, "minute": 42}
